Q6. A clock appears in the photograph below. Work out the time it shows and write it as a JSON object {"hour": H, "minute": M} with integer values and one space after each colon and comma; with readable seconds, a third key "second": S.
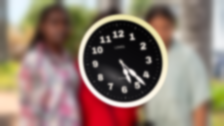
{"hour": 5, "minute": 23}
